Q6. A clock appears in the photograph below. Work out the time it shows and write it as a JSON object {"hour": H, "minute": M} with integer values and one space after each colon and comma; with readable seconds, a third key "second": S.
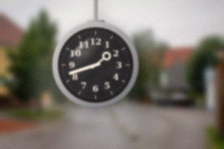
{"hour": 1, "minute": 42}
